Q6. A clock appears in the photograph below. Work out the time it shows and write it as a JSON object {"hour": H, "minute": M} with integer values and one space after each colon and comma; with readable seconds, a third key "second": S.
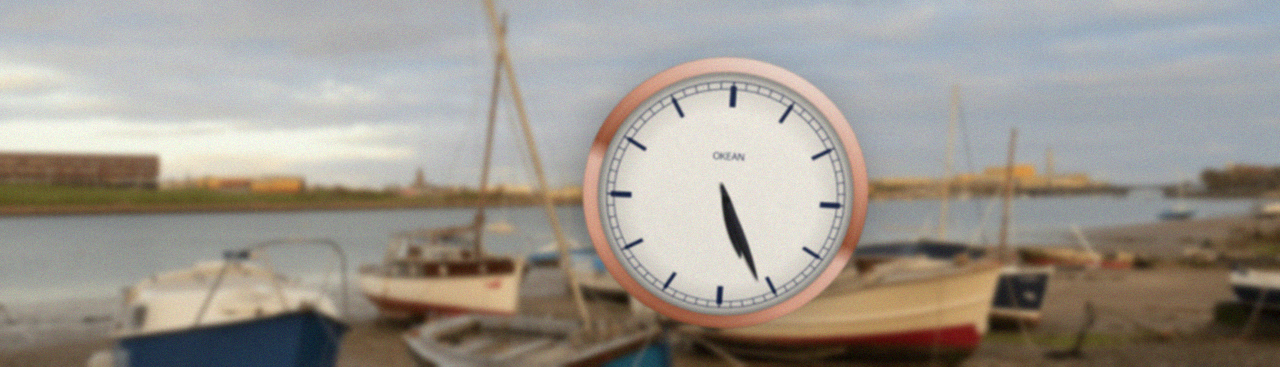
{"hour": 5, "minute": 26}
